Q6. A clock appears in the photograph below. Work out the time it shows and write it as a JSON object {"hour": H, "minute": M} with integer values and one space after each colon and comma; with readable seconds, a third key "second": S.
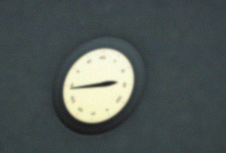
{"hour": 2, "minute": 44}
